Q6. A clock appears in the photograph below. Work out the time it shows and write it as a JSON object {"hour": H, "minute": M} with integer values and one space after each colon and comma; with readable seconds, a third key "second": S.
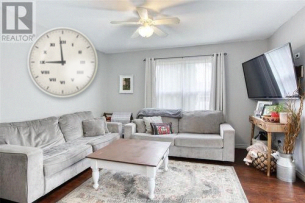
{"hour": 8, "minute": 59}
